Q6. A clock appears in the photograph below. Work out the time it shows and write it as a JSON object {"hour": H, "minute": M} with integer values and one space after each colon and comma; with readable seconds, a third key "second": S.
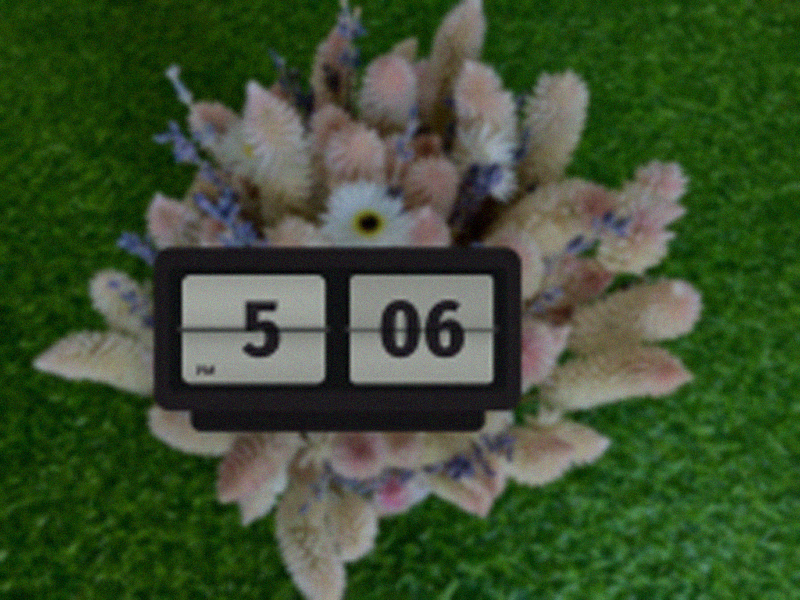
{"hour": 5, "minute": 6}
